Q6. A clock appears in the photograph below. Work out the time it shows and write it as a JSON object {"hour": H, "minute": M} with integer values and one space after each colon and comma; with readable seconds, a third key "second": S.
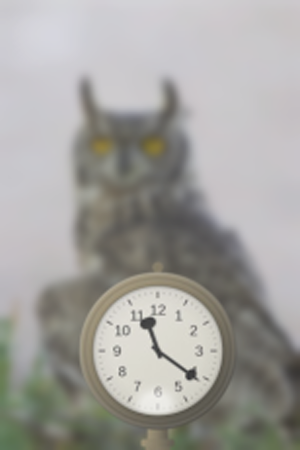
{"hour": 11, "minute": 21}
